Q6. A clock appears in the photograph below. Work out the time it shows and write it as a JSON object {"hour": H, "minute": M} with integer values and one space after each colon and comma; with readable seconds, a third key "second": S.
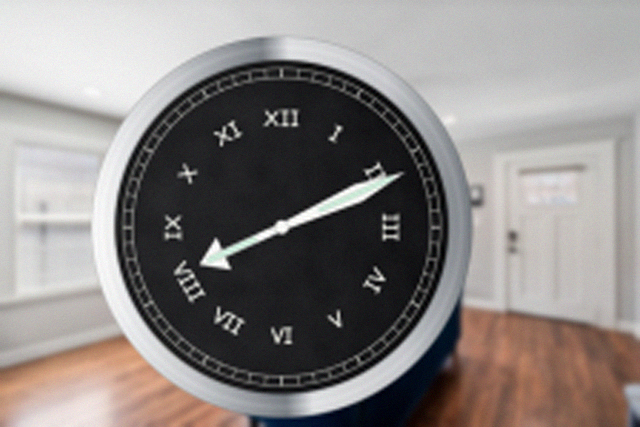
{"hour": 8, "minute": 11}
